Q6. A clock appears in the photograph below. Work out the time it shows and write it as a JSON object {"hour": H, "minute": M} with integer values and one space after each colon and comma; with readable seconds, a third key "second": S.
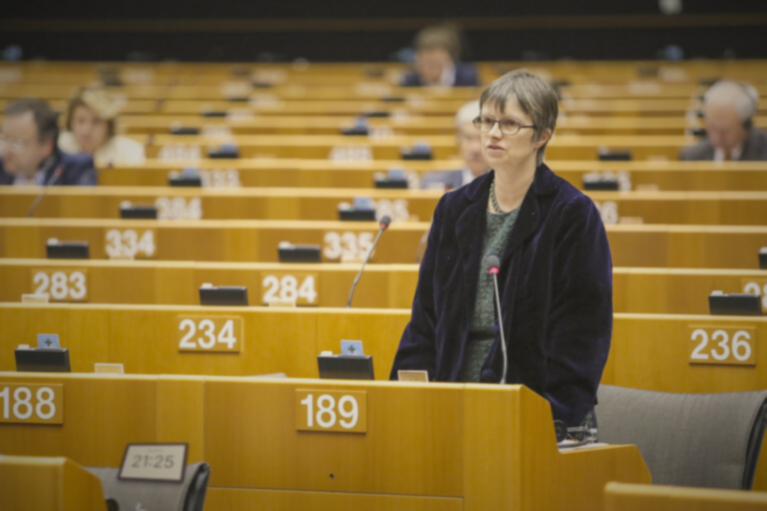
{"hour": 21, "minute": 25}
